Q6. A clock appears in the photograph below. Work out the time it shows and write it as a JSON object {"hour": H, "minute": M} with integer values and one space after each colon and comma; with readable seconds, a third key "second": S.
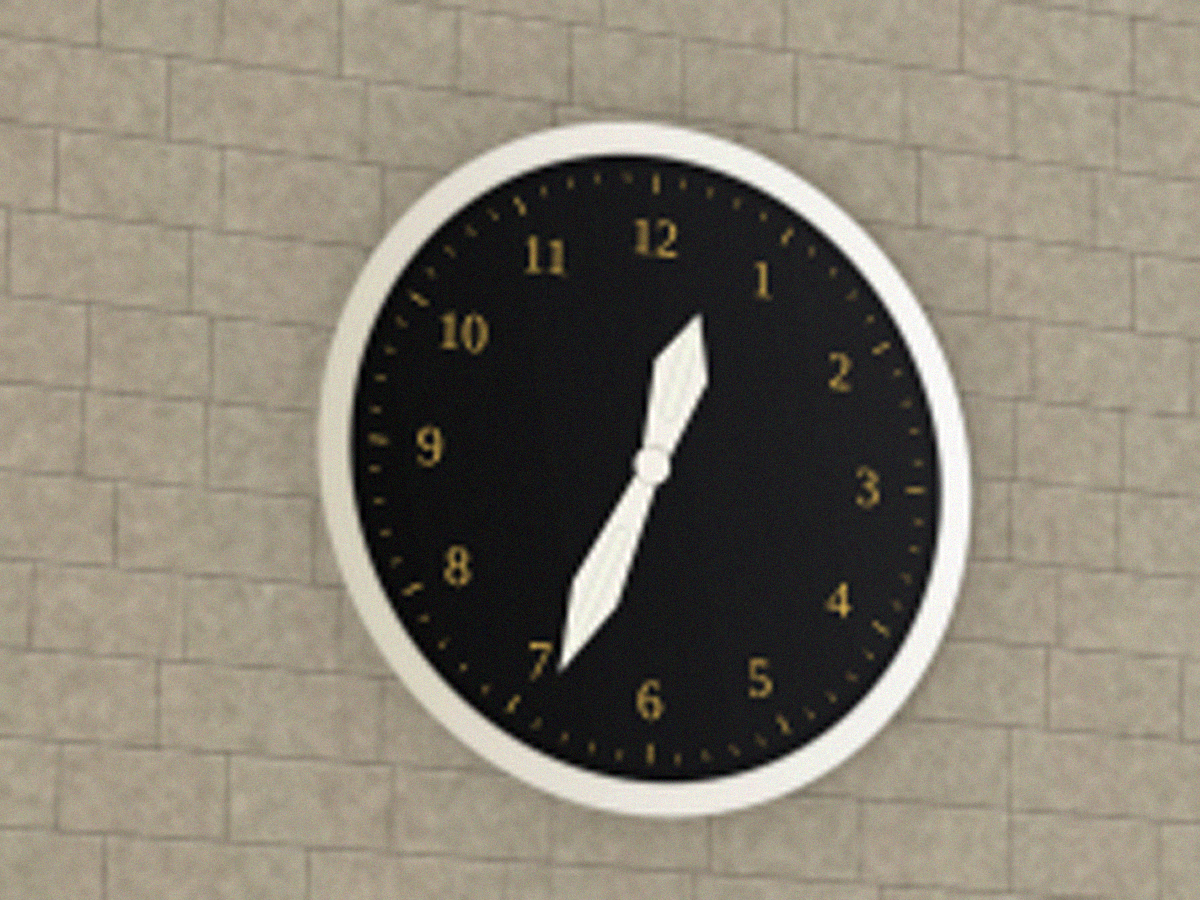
{"hour": 12, "minute": 34}
